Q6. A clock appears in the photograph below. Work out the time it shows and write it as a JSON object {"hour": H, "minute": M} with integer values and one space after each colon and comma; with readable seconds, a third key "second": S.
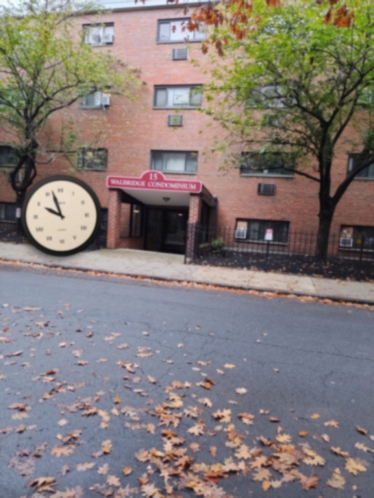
{"hour": 9, "minute": 57}
